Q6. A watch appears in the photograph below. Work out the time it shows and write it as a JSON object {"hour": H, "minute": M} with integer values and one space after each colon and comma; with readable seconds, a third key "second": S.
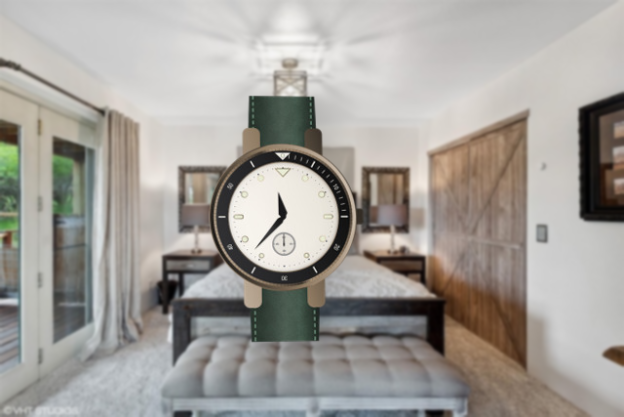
{"hour": 11, "minute": 37}
